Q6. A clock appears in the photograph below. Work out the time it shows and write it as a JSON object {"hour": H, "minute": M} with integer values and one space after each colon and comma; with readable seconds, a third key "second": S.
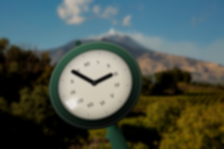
{"hour": 2, "minute": 54}
